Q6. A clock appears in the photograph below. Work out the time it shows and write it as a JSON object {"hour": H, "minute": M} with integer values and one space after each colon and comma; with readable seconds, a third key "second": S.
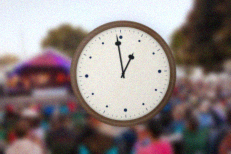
{"hour": 12, "minute": 59}
